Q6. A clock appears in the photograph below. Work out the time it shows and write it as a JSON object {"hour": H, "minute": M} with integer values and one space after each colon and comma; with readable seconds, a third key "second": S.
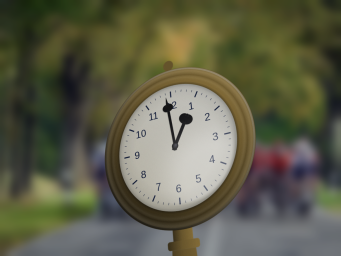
{"hour": 12, "minute": 59}
